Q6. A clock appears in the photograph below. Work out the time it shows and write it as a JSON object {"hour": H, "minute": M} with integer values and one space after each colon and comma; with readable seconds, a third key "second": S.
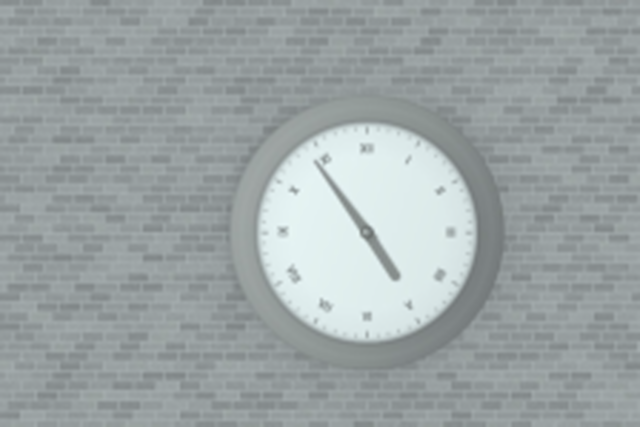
{"hour": 4, "minute": 54}
